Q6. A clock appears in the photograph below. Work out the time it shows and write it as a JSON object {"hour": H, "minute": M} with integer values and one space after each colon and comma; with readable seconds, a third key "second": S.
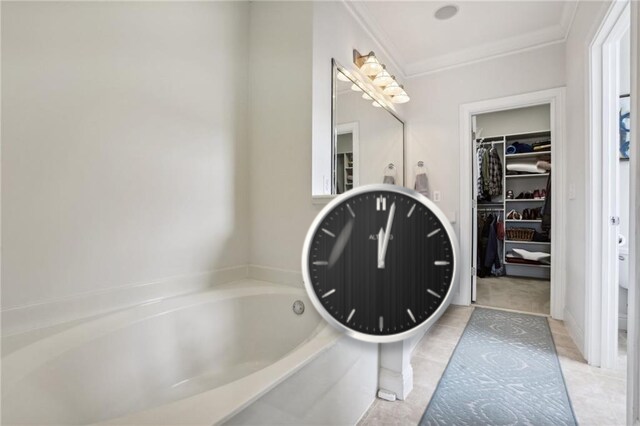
{"hour": 12, "minute": 2}
